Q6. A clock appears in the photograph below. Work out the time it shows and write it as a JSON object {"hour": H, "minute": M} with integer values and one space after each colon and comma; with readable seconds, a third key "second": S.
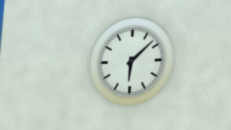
{"hour": 6, "minute": 8}
